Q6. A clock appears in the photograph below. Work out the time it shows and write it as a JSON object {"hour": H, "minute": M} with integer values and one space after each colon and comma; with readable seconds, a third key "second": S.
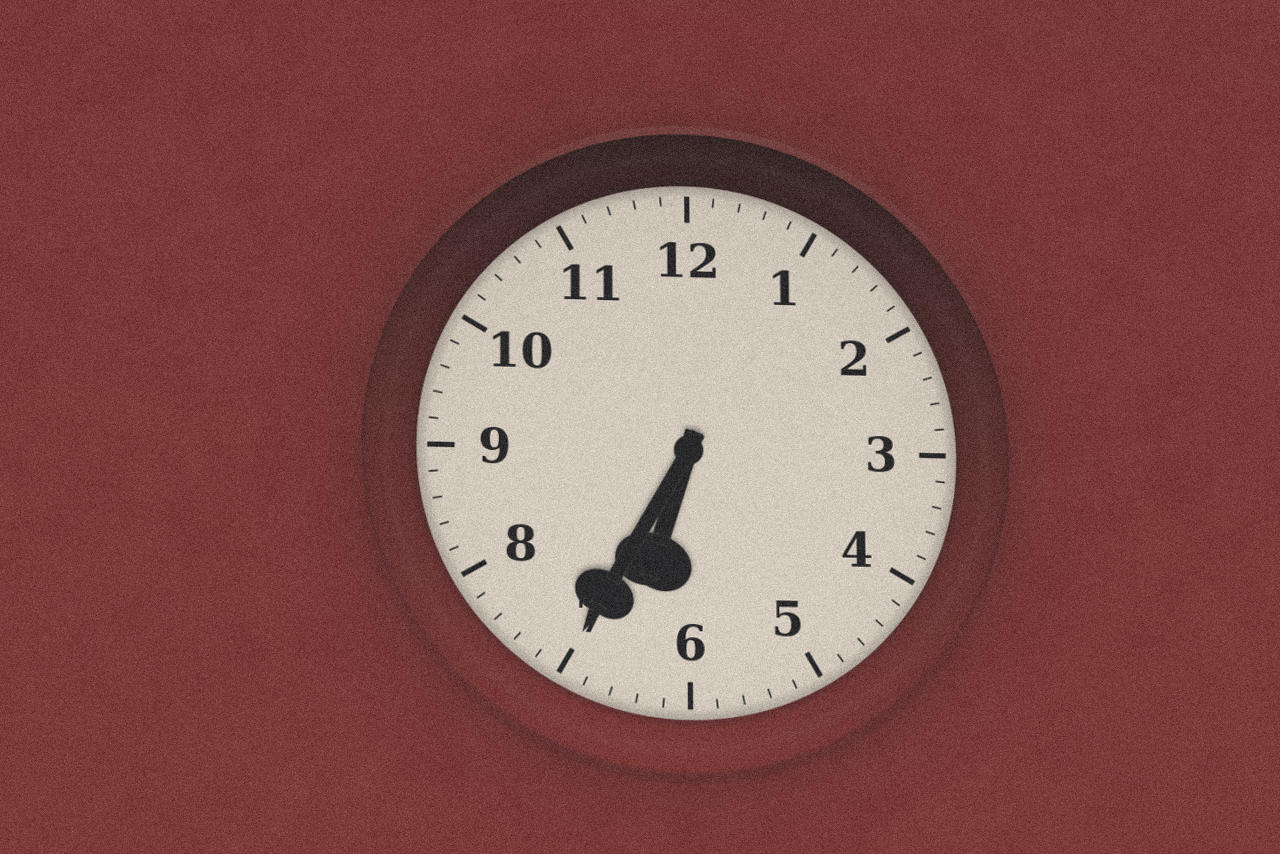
{"hour": 6, "minute": 35}
